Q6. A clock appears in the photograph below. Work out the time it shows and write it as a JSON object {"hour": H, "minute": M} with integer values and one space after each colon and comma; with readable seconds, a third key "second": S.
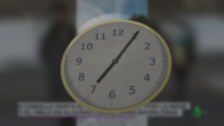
{"hour": 7, "minute": 5}
